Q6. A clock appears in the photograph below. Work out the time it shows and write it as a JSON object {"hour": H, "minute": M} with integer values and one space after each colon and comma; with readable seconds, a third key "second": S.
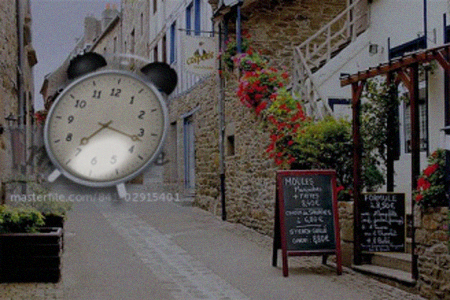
{"hour": 7, "minute": 17}
